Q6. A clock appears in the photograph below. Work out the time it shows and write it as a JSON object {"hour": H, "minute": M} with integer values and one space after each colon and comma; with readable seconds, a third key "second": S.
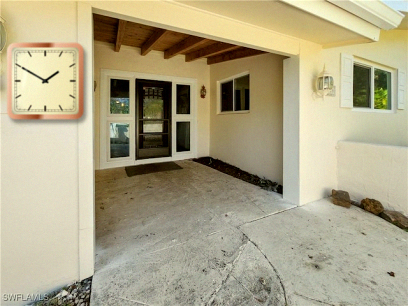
{"hour": 1, "minute": 50}
